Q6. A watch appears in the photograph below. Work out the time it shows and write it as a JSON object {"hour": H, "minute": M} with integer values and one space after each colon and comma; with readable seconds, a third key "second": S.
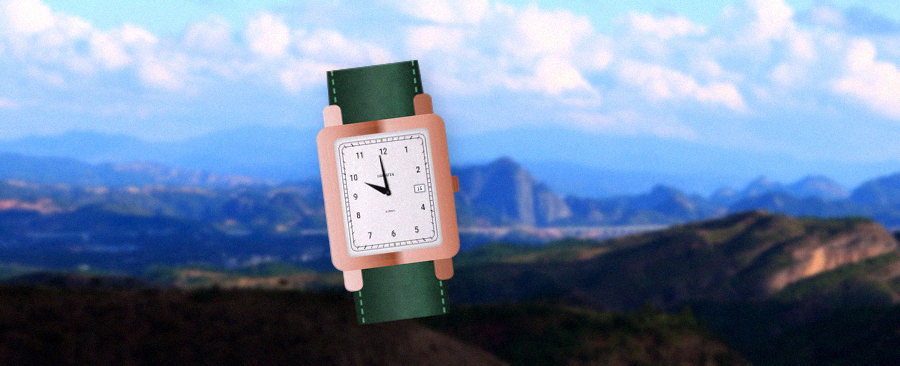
{"hour": 9, "minute": 59}
